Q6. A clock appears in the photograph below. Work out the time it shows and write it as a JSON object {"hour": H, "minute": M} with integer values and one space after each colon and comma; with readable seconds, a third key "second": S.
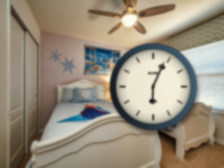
{"hour": 6, "minute": 4}
